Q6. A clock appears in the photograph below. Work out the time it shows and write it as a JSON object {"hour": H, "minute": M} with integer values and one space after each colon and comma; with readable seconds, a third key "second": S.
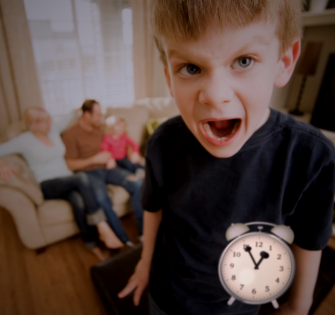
{"hour": 12, "minute": 55}
